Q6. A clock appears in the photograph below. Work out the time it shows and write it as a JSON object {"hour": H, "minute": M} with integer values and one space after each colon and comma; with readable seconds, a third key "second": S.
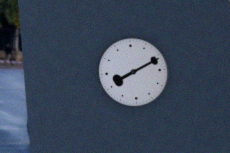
{"hour": 8, "minute": 11}
